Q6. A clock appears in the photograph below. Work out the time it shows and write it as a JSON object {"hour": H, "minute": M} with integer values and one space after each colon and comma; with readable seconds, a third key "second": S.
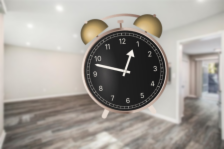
{"hour": 12, "minute": 48}
